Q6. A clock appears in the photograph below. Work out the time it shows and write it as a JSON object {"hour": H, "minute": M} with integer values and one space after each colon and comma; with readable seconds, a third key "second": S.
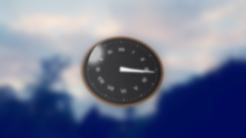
{"hour": 3, "minute": 16}
